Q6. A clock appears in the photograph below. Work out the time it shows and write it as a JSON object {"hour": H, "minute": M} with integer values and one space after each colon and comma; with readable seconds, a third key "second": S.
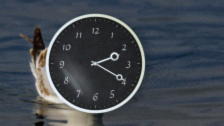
{"hour": 2, "minute": 20}
